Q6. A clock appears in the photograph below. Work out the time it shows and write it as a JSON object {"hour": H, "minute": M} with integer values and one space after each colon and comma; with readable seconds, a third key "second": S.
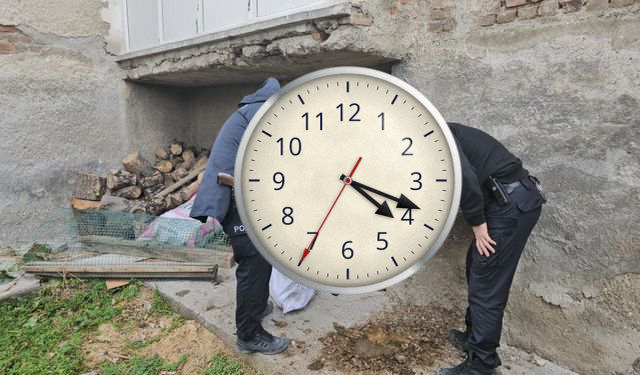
{"hour": 4, "minute": 18, "second": 35}
